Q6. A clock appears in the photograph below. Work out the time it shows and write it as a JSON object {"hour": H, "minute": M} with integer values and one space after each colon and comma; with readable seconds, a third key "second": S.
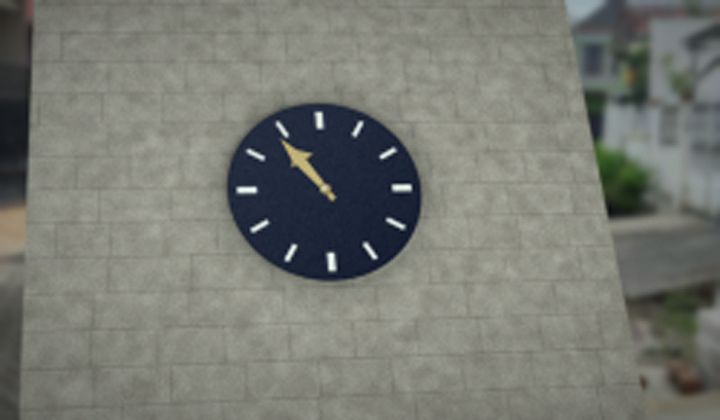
{"hour": 10, "minute": 54}
